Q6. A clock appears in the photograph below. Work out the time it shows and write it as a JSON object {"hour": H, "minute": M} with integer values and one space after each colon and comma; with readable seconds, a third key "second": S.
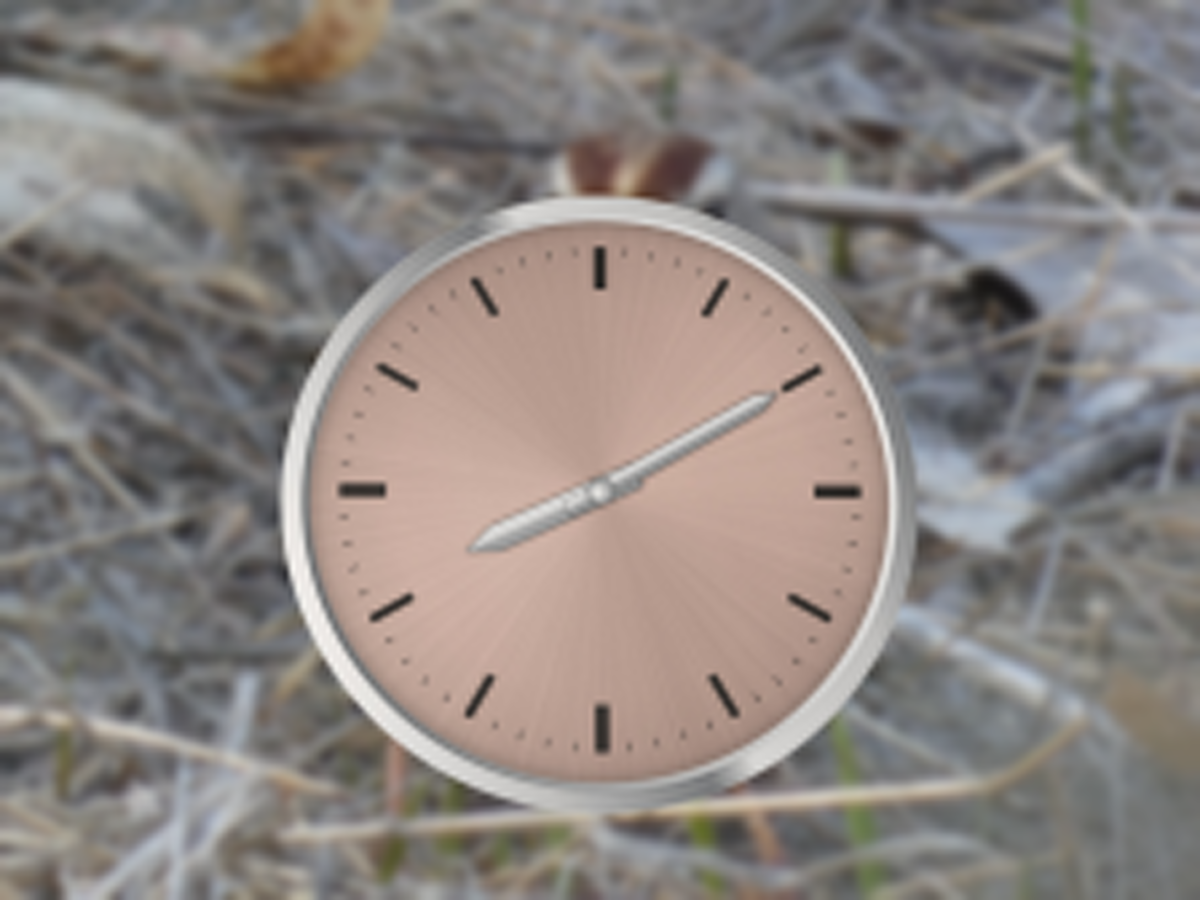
{"hour": 8, "minute": 10}
